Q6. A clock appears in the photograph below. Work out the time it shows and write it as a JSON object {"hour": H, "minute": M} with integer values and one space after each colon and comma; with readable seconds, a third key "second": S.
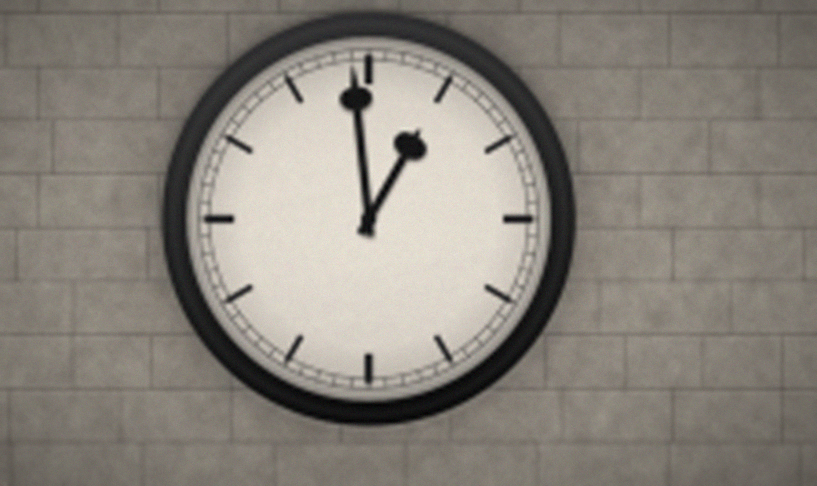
{"hour": 12, "minute": 59}
